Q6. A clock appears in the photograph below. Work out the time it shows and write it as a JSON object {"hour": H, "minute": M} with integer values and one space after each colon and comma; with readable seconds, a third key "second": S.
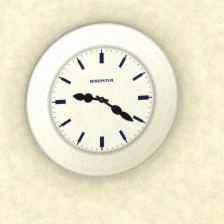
{"hour": 9, "minute": 21}
